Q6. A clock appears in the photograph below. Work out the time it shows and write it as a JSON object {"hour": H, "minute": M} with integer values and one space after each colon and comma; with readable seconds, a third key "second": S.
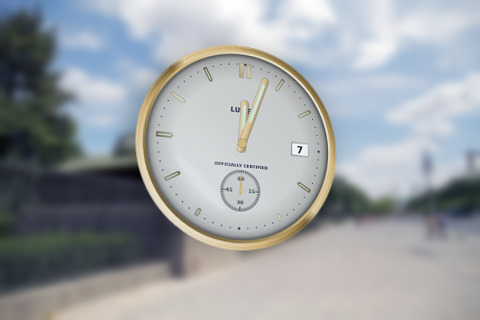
{"hour": 12, "minute": 3}
